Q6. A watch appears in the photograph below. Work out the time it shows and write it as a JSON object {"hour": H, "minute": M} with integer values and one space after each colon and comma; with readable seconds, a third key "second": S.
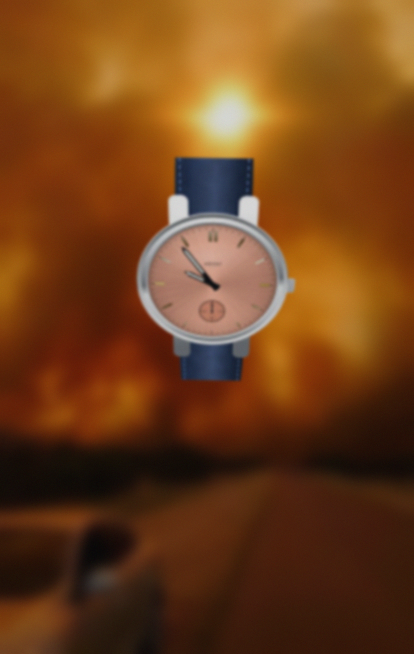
{"hour": 9, "minute": 54}
